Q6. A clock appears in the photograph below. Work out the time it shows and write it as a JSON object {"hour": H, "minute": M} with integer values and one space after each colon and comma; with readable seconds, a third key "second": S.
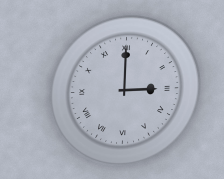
{"hour": 3, "minute": 0}
